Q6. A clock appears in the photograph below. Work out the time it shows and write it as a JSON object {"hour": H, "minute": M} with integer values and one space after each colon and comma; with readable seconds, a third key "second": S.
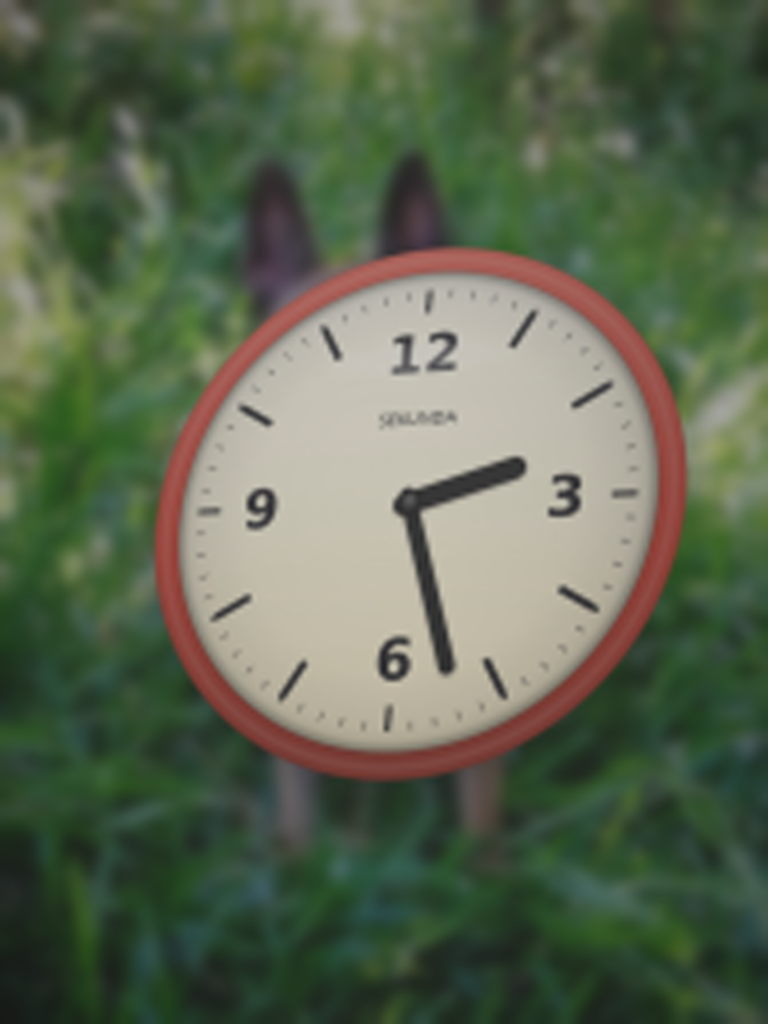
{"hour": 2, "minute": 27}
